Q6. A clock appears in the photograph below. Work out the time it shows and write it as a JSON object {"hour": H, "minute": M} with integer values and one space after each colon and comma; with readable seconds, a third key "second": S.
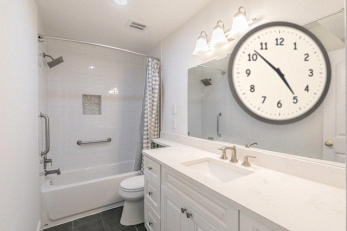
{"hour": 4, "minute": 52}
